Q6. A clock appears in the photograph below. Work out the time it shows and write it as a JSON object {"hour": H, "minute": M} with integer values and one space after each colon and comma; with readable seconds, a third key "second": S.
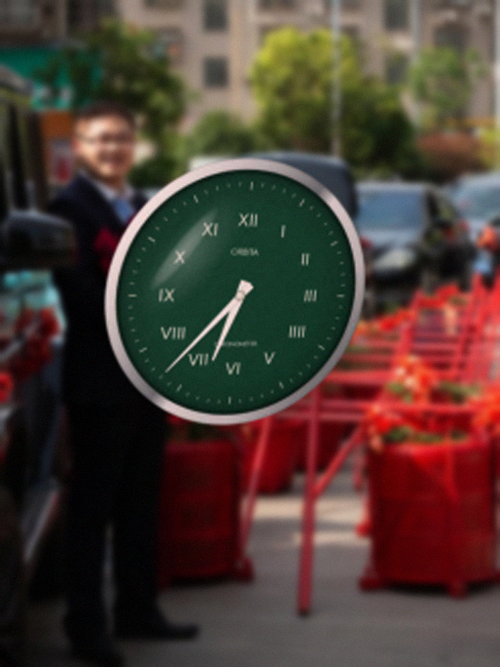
{"hour": 6, "minute": 37}
